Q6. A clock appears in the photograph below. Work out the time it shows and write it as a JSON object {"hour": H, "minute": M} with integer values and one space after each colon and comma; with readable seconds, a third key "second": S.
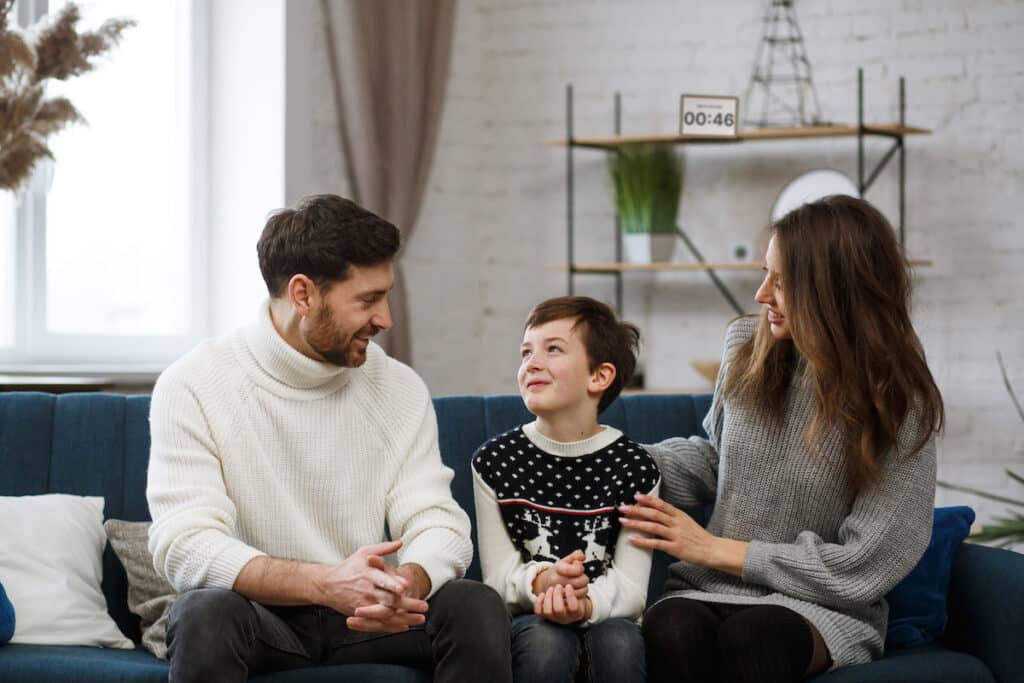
{"hour": 0, "minute": 46}
